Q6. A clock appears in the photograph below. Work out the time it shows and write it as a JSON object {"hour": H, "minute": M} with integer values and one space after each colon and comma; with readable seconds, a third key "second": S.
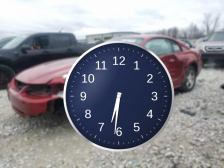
{"hour": 6, "minute": 31}
